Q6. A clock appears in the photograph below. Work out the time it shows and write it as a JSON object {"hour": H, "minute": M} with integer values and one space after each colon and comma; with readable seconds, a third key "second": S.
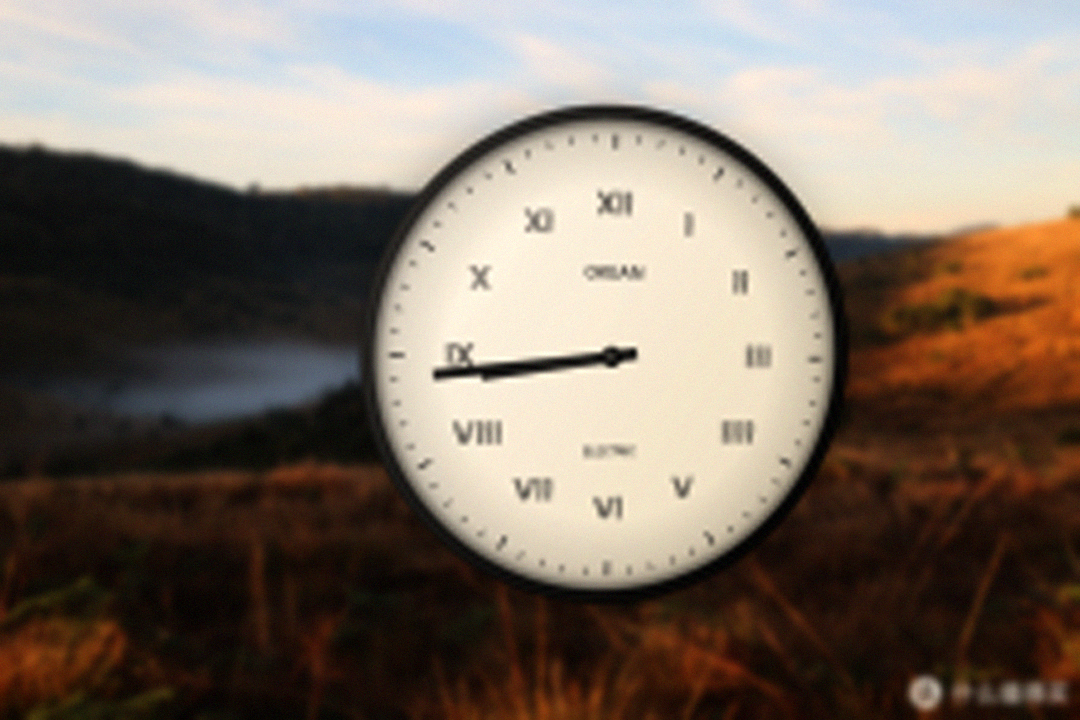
{"hour": 8, "minute": 44}
